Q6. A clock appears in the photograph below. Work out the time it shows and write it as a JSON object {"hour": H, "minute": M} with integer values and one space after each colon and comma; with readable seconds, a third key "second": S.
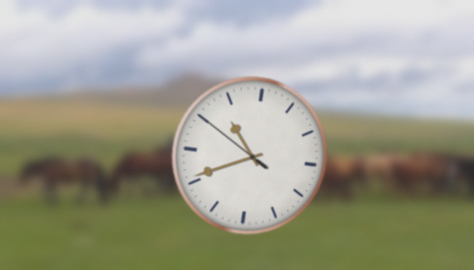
{"hour": 10, "minute": 40, "second": 50}
